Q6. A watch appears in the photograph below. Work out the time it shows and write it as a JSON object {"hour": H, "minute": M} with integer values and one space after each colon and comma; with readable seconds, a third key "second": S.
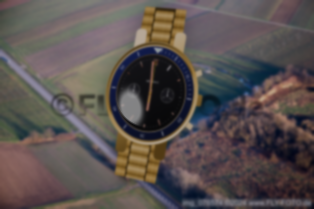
{"hour": 5, "minute": 59}
